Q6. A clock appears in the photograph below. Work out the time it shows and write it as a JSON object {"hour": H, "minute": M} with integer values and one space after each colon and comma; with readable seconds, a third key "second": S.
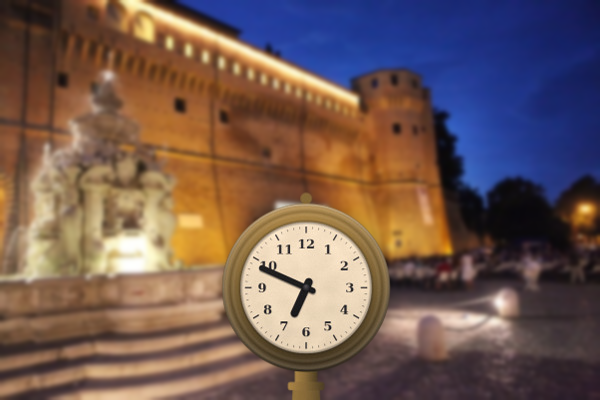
{"hour": 6, "minute": 49}
